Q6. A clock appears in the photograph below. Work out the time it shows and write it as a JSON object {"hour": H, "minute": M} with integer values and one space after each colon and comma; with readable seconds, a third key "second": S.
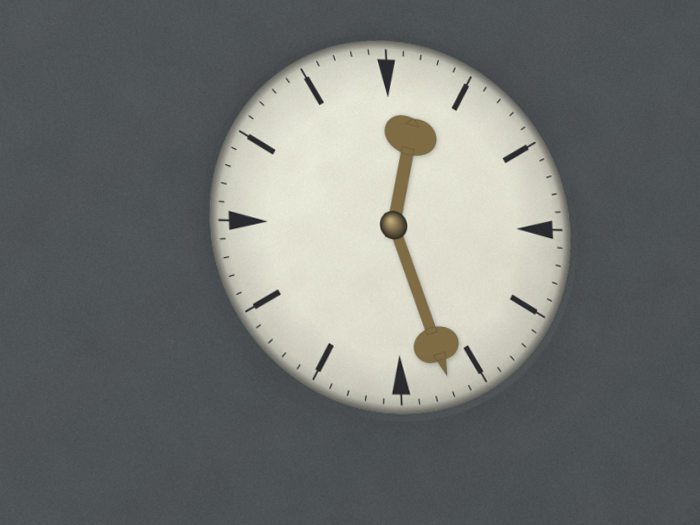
{"hour": 12, "minute": 27}
